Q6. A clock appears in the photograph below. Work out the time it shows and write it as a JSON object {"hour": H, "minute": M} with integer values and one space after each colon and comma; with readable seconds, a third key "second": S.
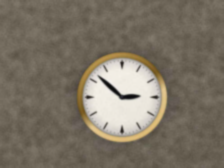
{"hour": 2, "minute": 52}
